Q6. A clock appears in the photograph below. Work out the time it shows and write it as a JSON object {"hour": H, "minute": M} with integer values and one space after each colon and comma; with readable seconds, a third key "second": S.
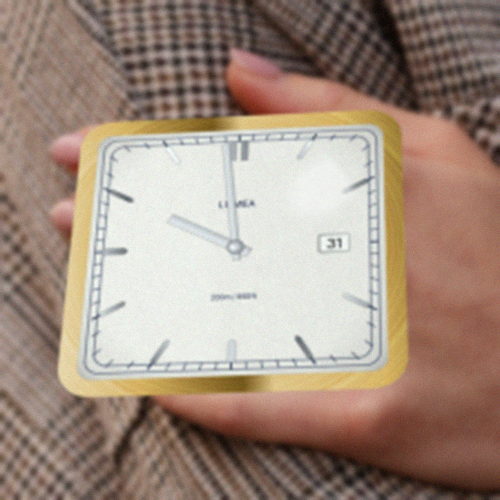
{"hour": 9, "minute": 59}
